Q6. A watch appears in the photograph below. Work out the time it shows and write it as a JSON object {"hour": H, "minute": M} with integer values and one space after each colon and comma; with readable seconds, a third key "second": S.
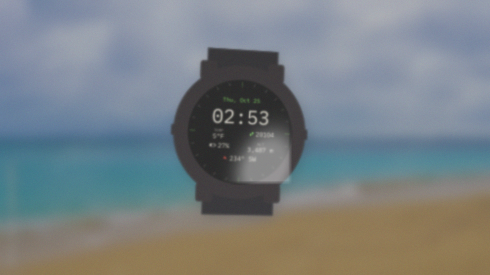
{"hour": 2, "minute": 53}
